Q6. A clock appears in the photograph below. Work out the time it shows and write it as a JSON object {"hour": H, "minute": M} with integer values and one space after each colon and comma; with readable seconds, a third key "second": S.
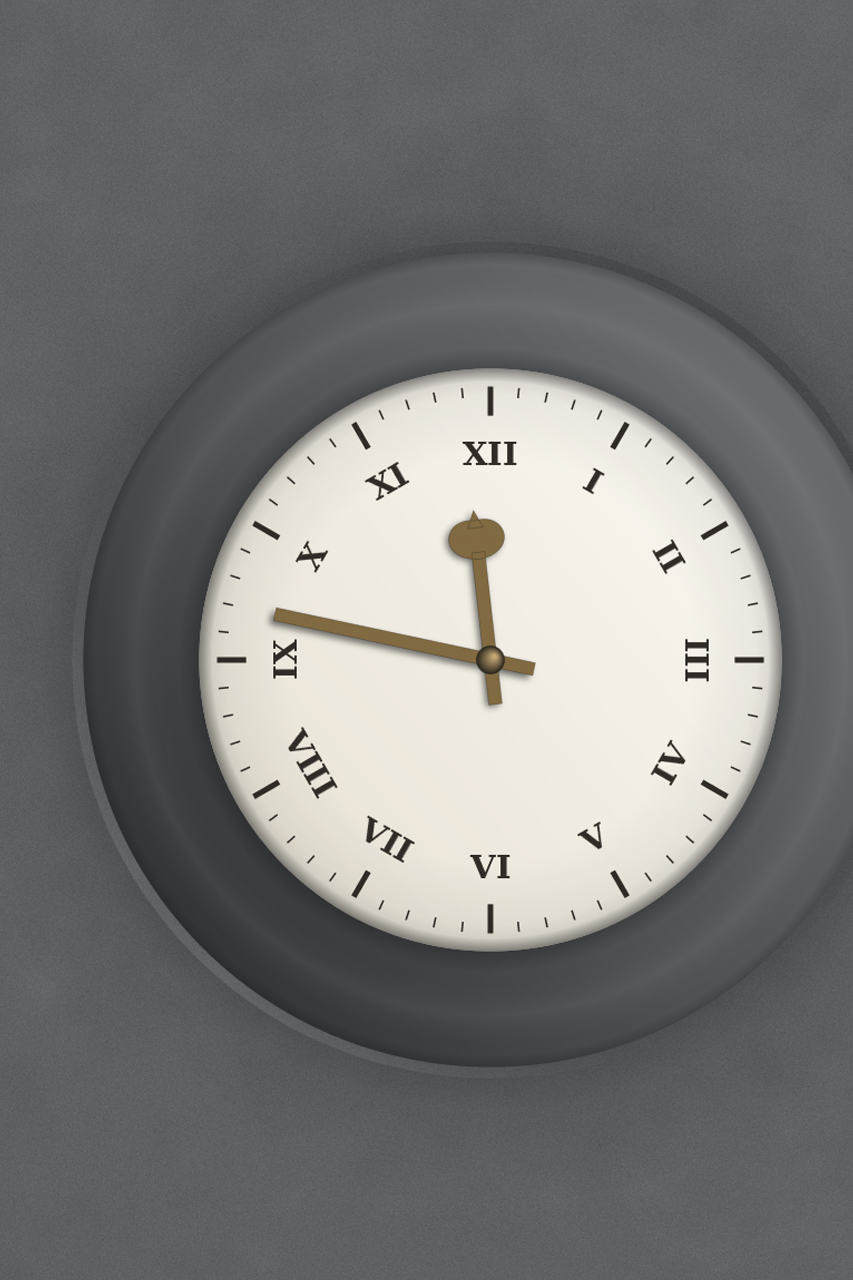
{"hour": 11, "minute": 47}
